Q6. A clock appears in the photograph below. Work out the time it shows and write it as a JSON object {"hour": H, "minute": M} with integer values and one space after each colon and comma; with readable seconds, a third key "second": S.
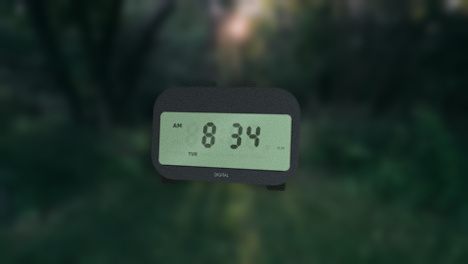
{"hour": 8, "minute": 34}
